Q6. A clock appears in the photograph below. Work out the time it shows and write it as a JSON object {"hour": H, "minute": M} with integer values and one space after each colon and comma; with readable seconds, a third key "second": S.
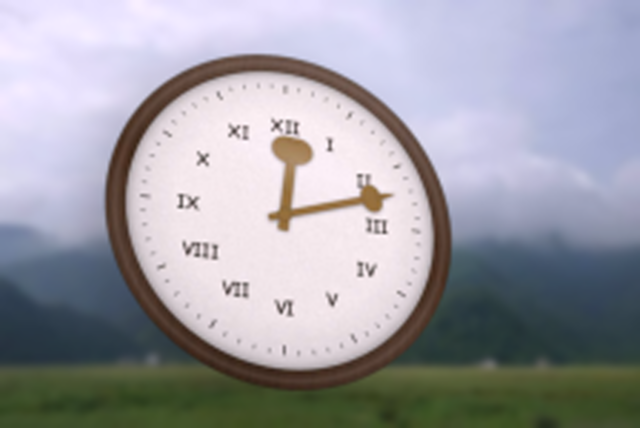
{"hour": 12, "minute": 12}
